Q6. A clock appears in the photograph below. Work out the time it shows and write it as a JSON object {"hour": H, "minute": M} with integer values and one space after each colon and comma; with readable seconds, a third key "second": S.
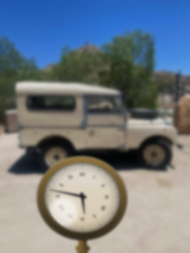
{"hour": 5, "minute": 47}
